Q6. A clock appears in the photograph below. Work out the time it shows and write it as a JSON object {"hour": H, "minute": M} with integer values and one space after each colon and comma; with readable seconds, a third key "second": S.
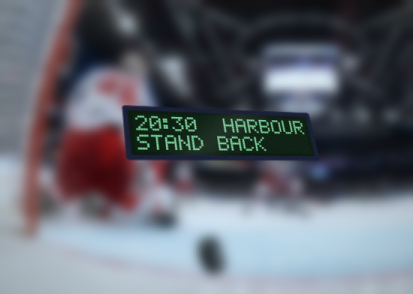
{"hour": 20, "minute": 30}
